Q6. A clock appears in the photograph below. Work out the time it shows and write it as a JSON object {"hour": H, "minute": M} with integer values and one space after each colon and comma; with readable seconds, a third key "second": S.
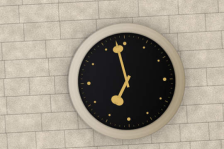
{"hour": 6, "minute": 58}
